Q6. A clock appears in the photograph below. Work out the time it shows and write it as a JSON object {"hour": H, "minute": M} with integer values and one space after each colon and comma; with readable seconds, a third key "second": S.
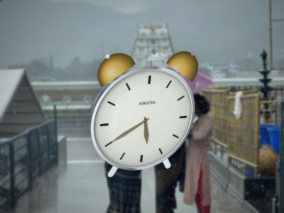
{"hour": 5, "minute": 40}
